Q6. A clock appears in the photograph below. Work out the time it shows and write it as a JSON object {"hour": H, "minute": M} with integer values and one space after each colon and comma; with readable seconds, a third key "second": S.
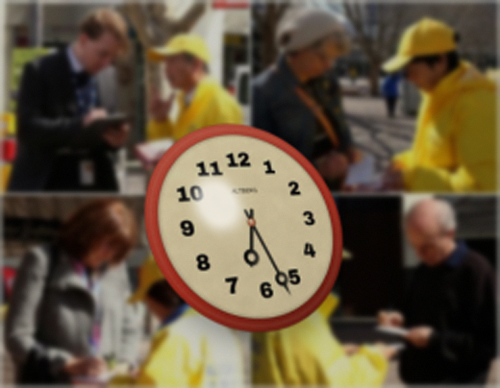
{"hour": 6, "minute": 27}
